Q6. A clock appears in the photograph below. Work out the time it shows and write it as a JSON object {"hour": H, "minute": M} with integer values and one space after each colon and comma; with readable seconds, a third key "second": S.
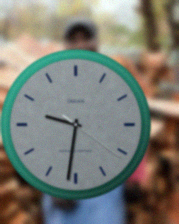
{"hour": 9, "minute": 31, "second": 21}
